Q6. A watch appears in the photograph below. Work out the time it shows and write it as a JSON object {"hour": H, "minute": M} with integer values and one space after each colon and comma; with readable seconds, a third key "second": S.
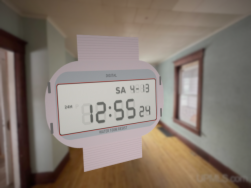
{"hour": 12, "minute": 55, "second": 24}
